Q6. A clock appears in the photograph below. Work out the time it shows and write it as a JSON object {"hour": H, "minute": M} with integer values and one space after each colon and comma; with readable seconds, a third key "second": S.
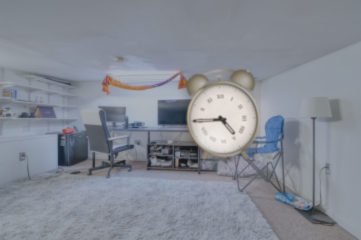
{"hour": 4, "minute": 45}
